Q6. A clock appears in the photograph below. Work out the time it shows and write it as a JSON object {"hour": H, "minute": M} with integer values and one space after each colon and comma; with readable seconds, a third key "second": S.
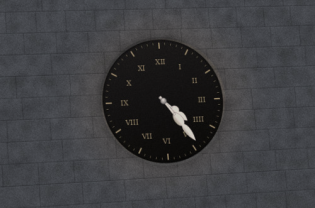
{"hour": 4, "minute": 24}
